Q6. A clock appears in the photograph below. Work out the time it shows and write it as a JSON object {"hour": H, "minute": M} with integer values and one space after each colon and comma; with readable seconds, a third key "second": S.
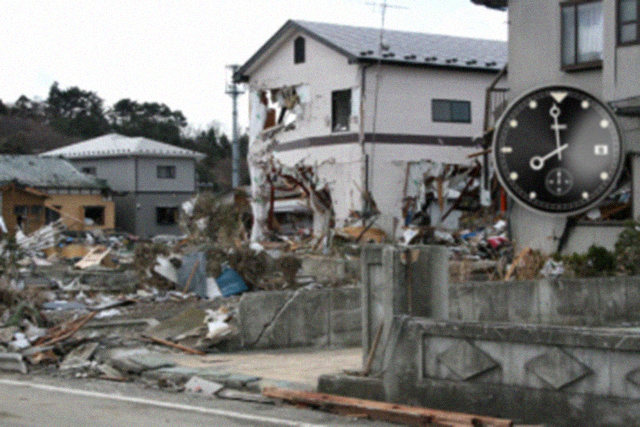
{"hour": 7, "minute": 59}
